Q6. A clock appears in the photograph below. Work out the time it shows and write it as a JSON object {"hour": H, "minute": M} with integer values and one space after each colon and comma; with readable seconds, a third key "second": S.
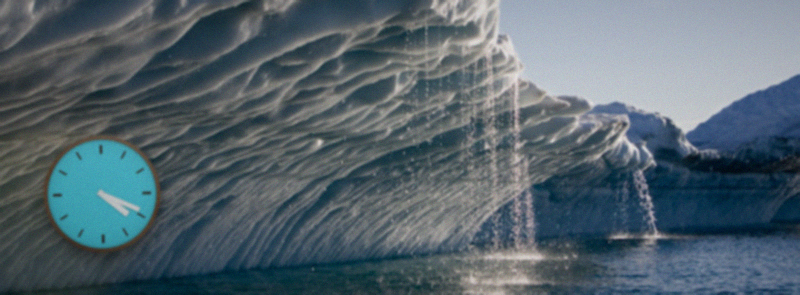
{"hour": 4, "minute": 19}
